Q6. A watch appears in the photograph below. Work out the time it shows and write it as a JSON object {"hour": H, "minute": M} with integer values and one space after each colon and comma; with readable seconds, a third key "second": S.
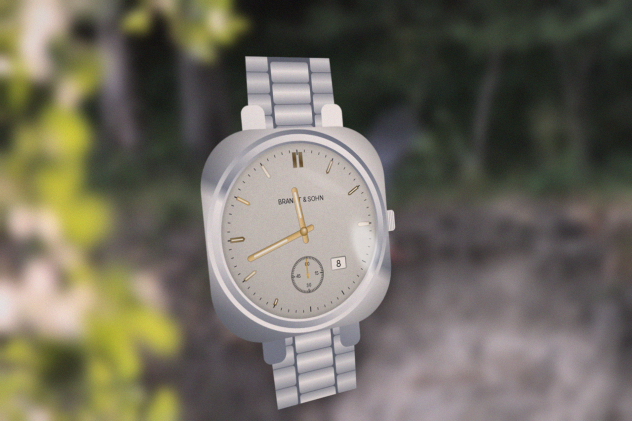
{"hour": 11, "minute": 42}
